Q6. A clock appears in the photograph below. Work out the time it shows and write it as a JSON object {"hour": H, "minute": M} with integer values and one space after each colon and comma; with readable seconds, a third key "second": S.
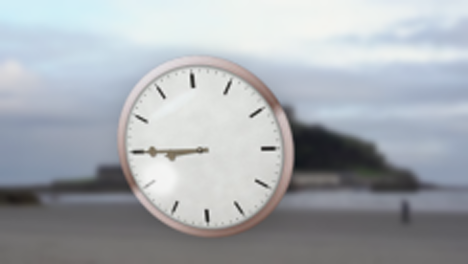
{"hour": 8, "minute": 45}
